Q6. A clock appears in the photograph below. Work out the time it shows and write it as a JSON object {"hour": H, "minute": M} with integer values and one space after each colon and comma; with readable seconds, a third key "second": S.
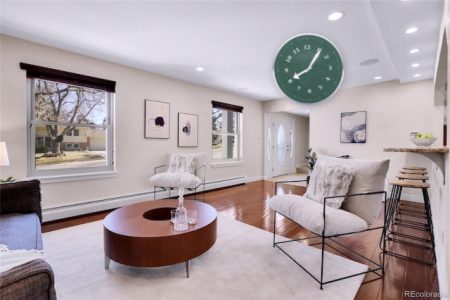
{"hour": 8, "minute": 6}
